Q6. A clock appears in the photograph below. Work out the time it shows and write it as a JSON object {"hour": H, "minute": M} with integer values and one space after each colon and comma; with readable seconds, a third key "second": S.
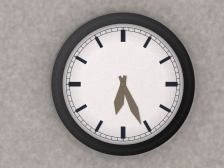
{"hour": 6, "minute": 26}
